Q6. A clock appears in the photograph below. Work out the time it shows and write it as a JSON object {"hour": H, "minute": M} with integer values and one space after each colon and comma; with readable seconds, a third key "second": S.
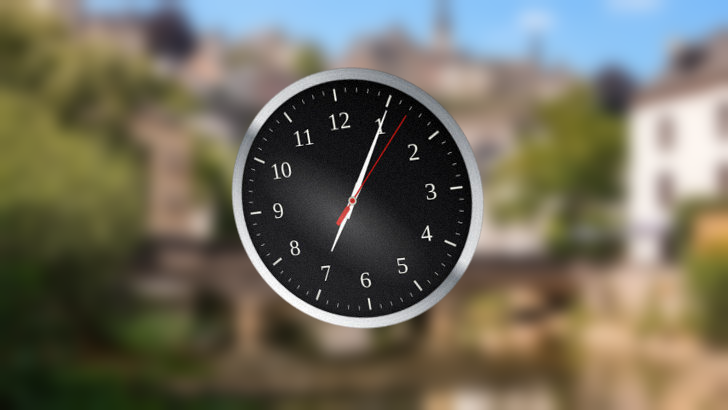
{"hour": 7, "minute": 5, "second": 7}
